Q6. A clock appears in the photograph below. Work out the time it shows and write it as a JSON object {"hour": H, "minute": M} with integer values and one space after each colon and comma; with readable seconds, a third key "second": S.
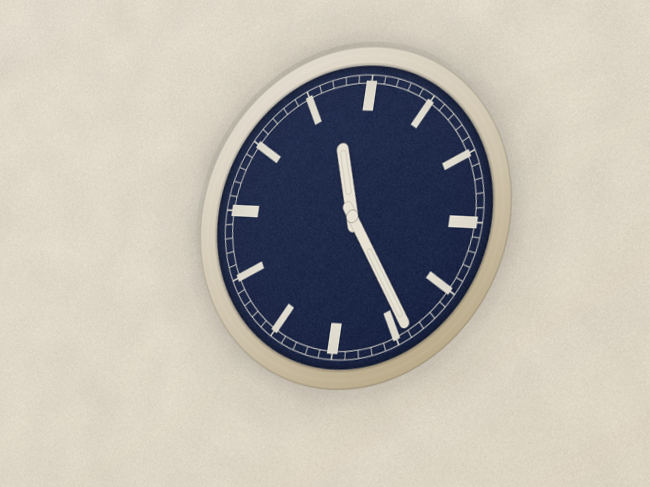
{"hour": 11, "minute": 24}
